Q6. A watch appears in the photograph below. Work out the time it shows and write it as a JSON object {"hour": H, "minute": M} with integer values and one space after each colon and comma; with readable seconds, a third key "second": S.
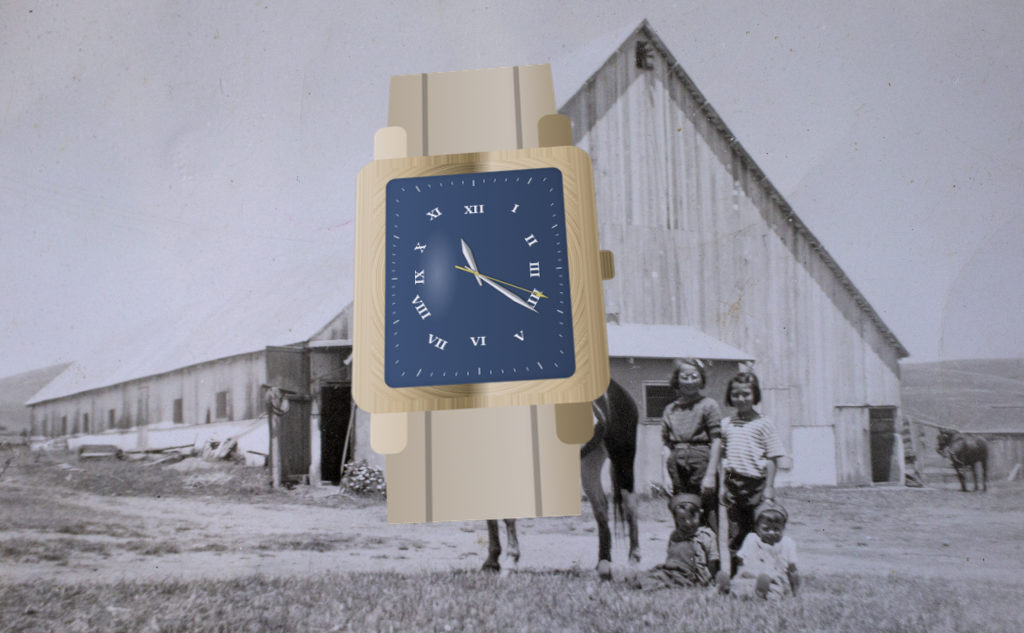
{"hour": 11, "minute": 21, "second": 19}
